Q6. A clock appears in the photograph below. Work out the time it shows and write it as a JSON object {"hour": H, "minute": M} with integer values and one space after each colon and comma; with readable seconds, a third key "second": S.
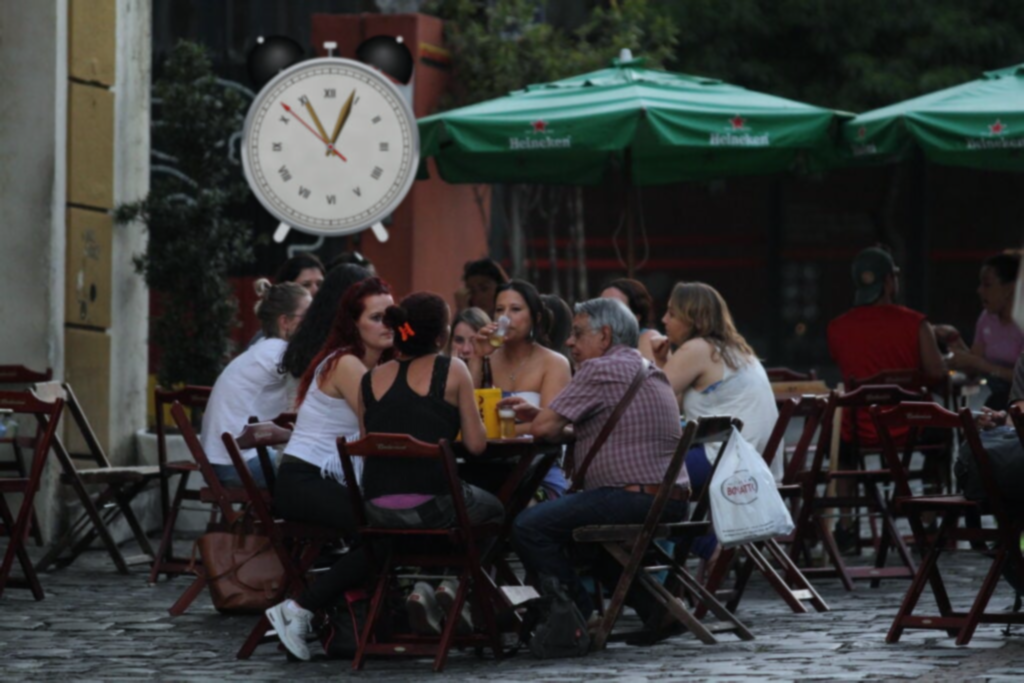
{"hour": 11, "minute": 3, "second": 52}
